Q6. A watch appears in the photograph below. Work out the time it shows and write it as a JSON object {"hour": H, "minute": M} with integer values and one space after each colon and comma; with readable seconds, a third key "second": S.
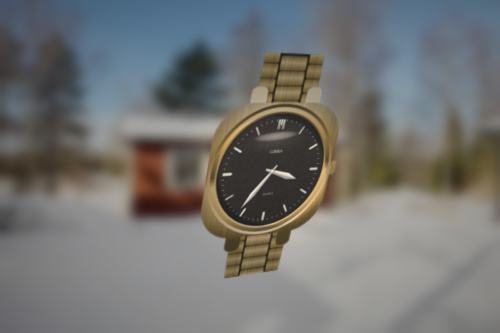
{"hour": 3, "minute": 36}
